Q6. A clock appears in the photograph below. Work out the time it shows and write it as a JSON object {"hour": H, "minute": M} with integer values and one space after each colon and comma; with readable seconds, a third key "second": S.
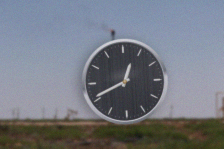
{"hour": 12, "minute": 41}
